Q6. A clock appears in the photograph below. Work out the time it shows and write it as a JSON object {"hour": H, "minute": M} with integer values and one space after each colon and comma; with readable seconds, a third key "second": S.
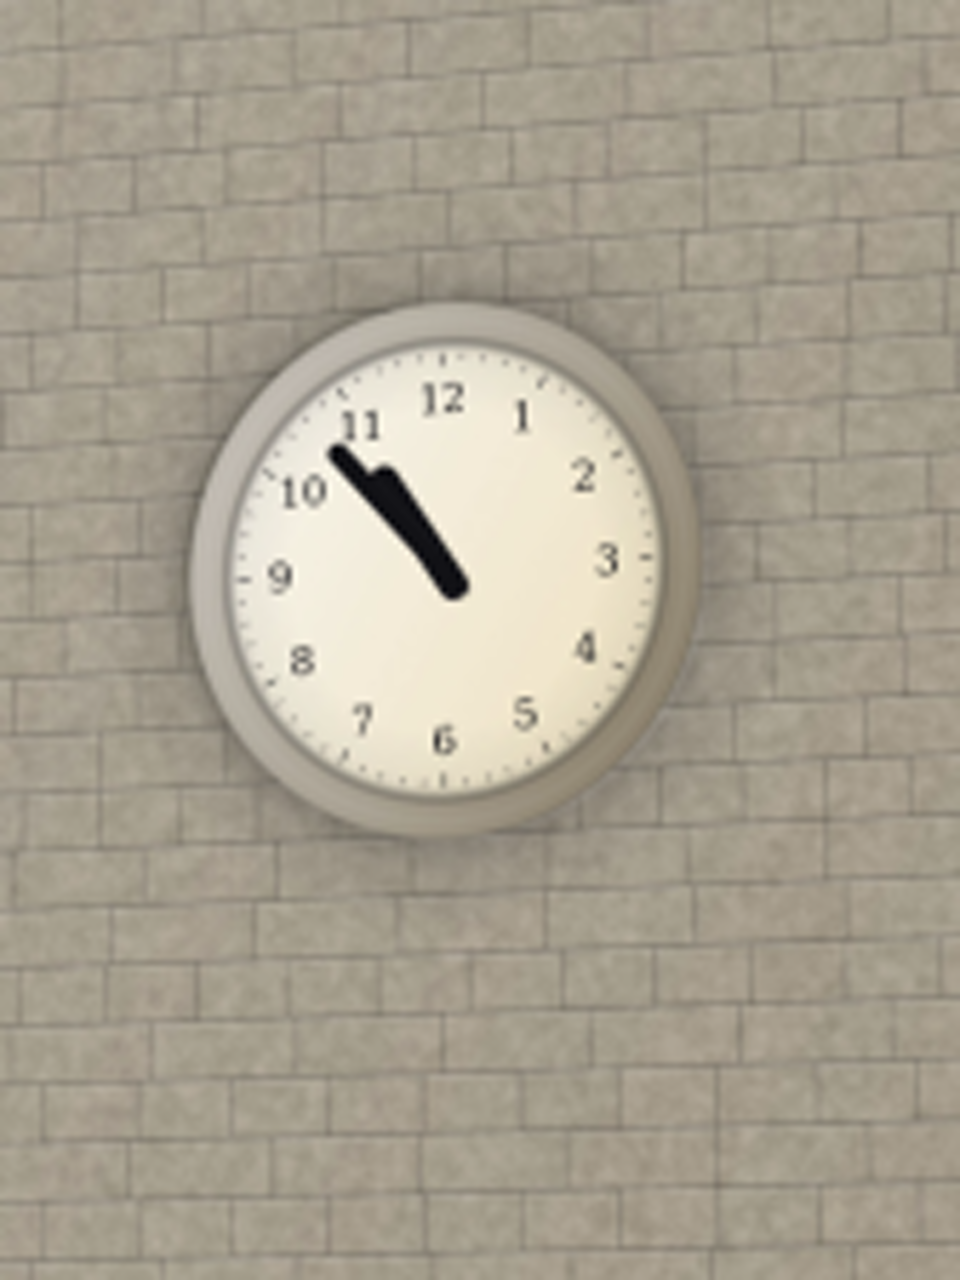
{"hour": 10, "minute": 53}
